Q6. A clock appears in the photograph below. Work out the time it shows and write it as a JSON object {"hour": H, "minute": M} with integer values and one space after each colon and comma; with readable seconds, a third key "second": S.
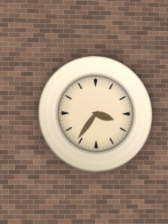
{"hour": 3, "minute": 36}
